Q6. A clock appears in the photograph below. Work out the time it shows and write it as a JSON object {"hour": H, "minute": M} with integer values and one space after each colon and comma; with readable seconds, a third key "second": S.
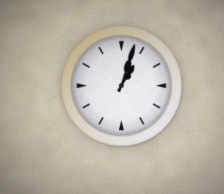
{"hour": 1, "minute": 3}
